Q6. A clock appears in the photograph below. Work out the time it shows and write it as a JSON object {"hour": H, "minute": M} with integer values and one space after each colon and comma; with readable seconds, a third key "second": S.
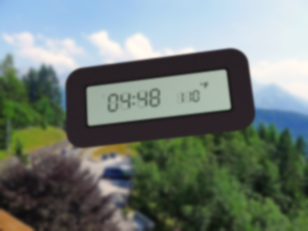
{"hour": 4, "minute": 48}
